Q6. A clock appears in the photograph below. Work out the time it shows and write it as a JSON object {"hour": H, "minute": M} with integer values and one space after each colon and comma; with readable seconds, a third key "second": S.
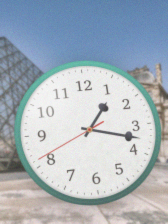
{"hour": 1, "minute": 17, "second": 41}
